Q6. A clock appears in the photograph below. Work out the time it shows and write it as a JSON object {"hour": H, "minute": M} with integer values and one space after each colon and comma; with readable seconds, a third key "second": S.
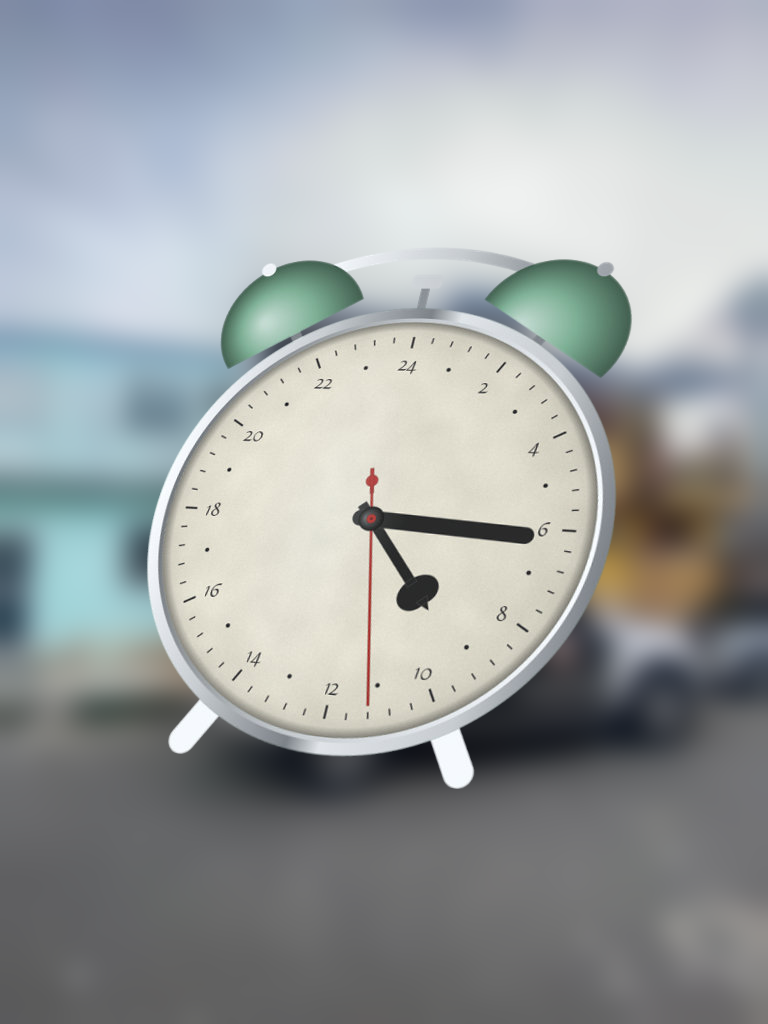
{"hour": 9, "minute": 15, "second": 28}
